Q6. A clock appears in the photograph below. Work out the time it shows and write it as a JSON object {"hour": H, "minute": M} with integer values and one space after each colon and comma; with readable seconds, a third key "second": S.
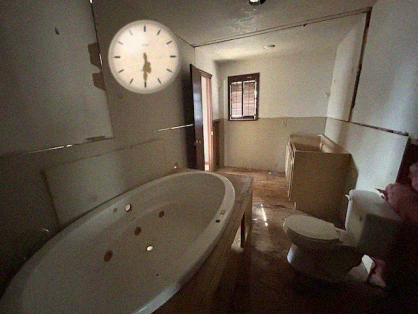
{"hour": 5, "minute": 30}
